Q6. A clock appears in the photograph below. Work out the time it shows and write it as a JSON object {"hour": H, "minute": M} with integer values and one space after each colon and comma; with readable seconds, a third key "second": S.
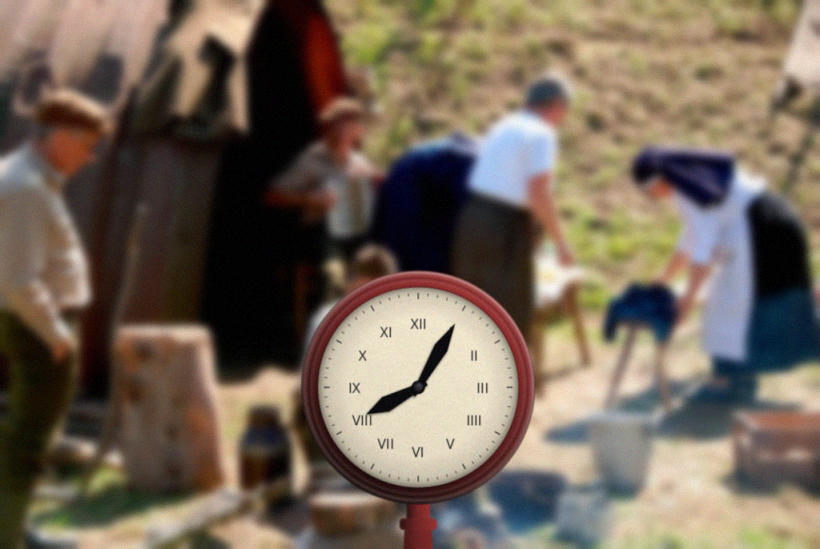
{"hour": 8, "minute": 5}
